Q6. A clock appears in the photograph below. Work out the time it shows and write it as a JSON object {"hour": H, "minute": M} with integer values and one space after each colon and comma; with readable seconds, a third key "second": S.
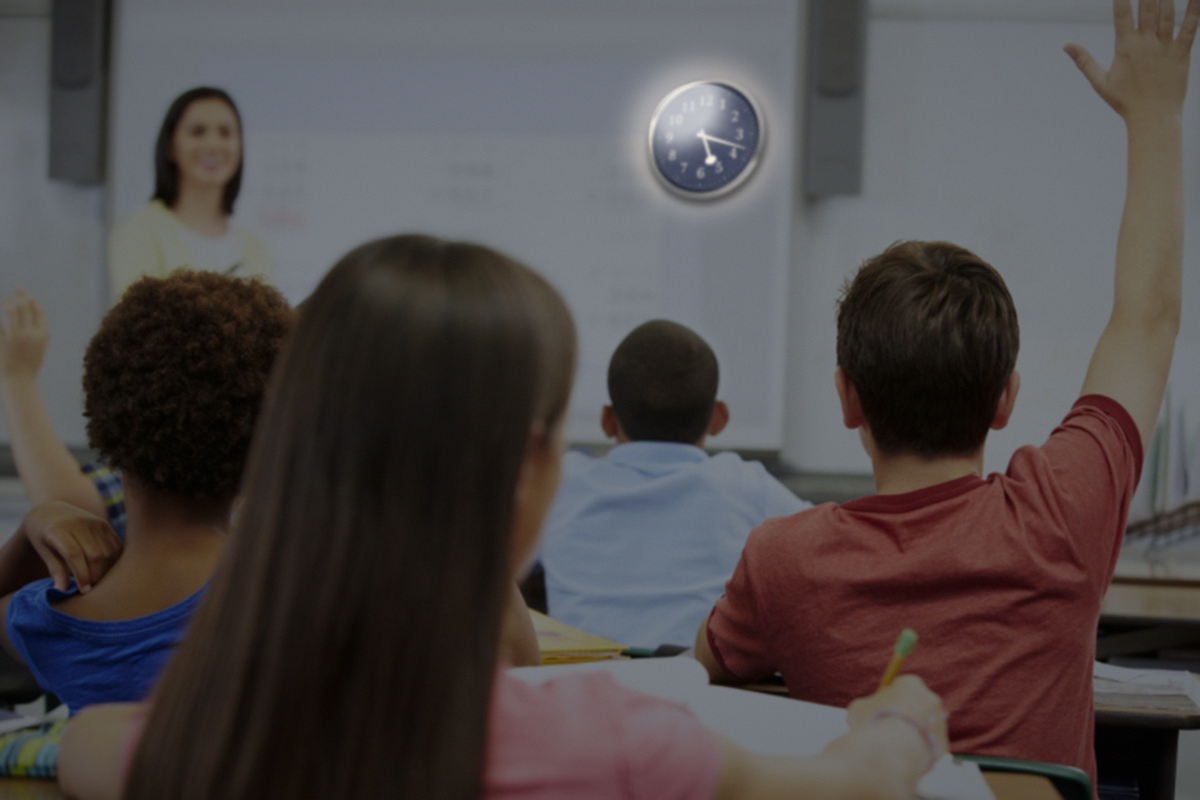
{"hour": 5, "minute": 18}
